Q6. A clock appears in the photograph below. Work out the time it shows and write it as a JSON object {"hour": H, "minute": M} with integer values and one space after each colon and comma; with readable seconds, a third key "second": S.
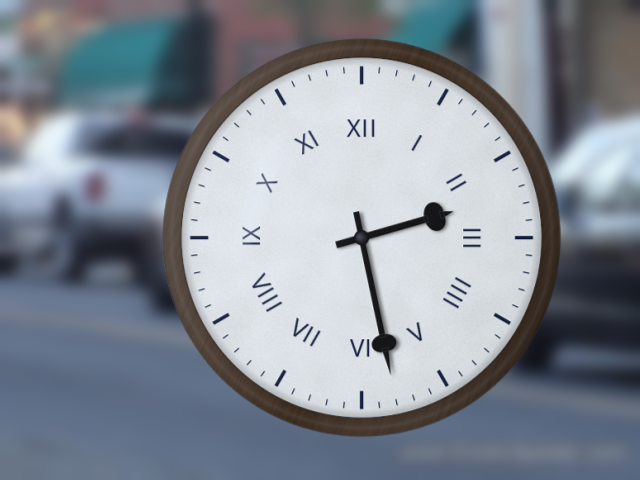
{"hour": 2, "minute": 28}
